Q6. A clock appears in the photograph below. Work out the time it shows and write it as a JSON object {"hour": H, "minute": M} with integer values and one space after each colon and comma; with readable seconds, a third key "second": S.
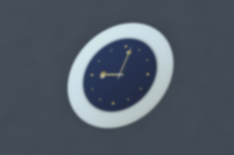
{"hour": 9, "minute": 2}
